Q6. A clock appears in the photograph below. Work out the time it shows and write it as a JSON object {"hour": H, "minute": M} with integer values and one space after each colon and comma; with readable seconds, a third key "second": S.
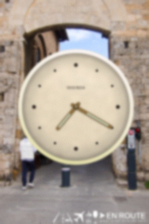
{"hour": 7, "minute": 20}
